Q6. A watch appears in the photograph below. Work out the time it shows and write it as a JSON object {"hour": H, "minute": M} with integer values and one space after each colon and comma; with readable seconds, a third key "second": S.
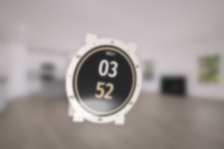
{"hour": 3, "minute": 52}
